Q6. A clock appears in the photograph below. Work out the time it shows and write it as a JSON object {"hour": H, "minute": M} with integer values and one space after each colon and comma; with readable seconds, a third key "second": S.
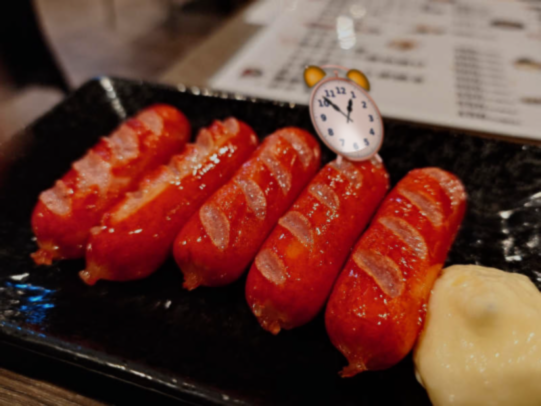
{"hour": 12, "minute": 52}
